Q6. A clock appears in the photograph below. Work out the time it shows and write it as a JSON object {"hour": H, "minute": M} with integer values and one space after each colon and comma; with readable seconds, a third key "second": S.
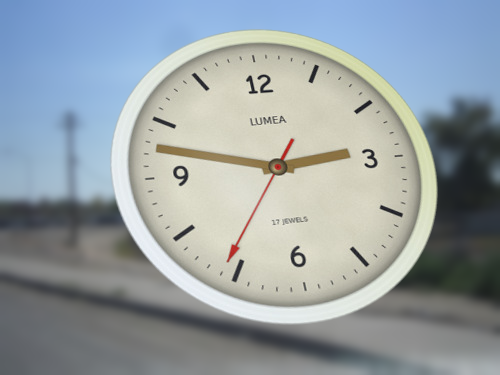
{"hour": 2, "minute": 47, "second": 36}
